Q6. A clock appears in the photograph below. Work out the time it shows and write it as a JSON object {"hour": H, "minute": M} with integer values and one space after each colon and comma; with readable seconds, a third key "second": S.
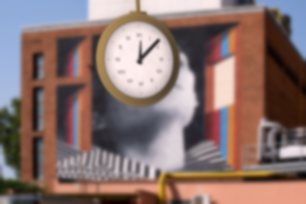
{"hour": 12, "minute": 8}
